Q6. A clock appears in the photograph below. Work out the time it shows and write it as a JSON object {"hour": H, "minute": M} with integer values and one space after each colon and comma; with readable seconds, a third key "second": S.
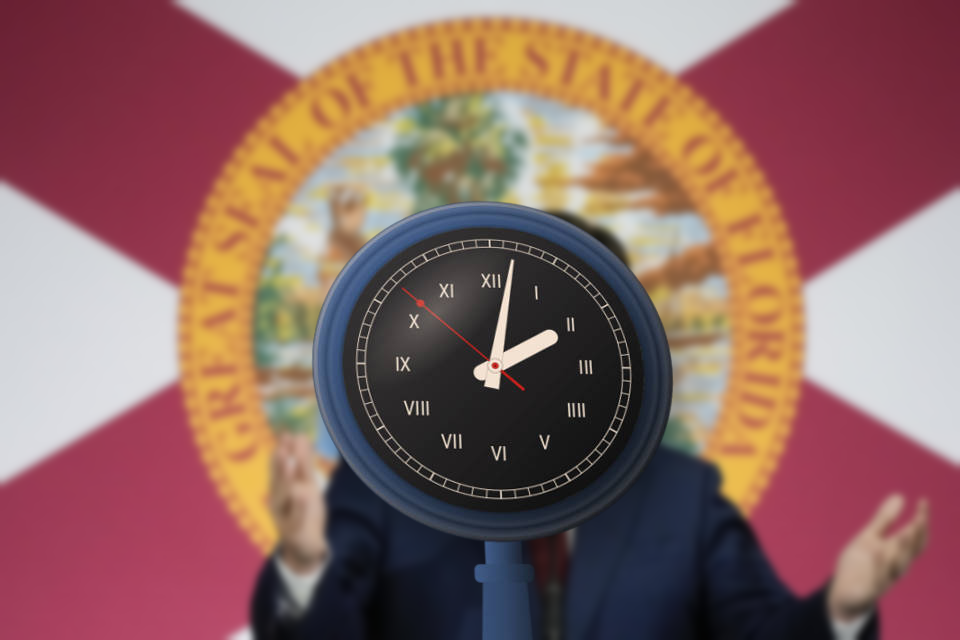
{"hour": 2, "minute": 1, "second": 52}
